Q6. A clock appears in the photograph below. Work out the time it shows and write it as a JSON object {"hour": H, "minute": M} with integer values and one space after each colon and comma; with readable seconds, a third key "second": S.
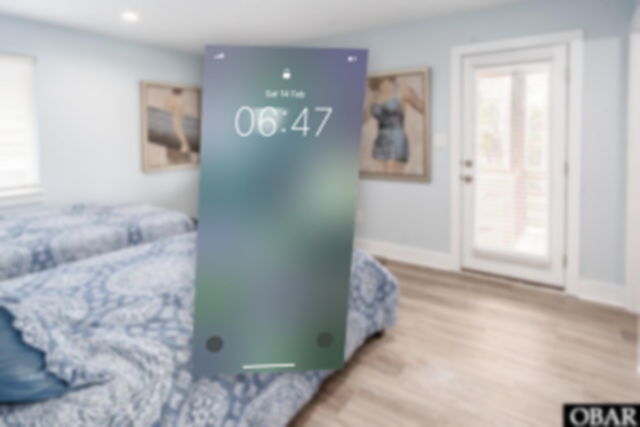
{"hour": 6, "minute": 47}
